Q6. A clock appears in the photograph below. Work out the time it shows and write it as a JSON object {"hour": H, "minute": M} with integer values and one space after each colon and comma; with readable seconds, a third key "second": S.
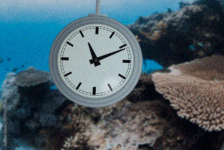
{"hour": 11, "minute": 11}
